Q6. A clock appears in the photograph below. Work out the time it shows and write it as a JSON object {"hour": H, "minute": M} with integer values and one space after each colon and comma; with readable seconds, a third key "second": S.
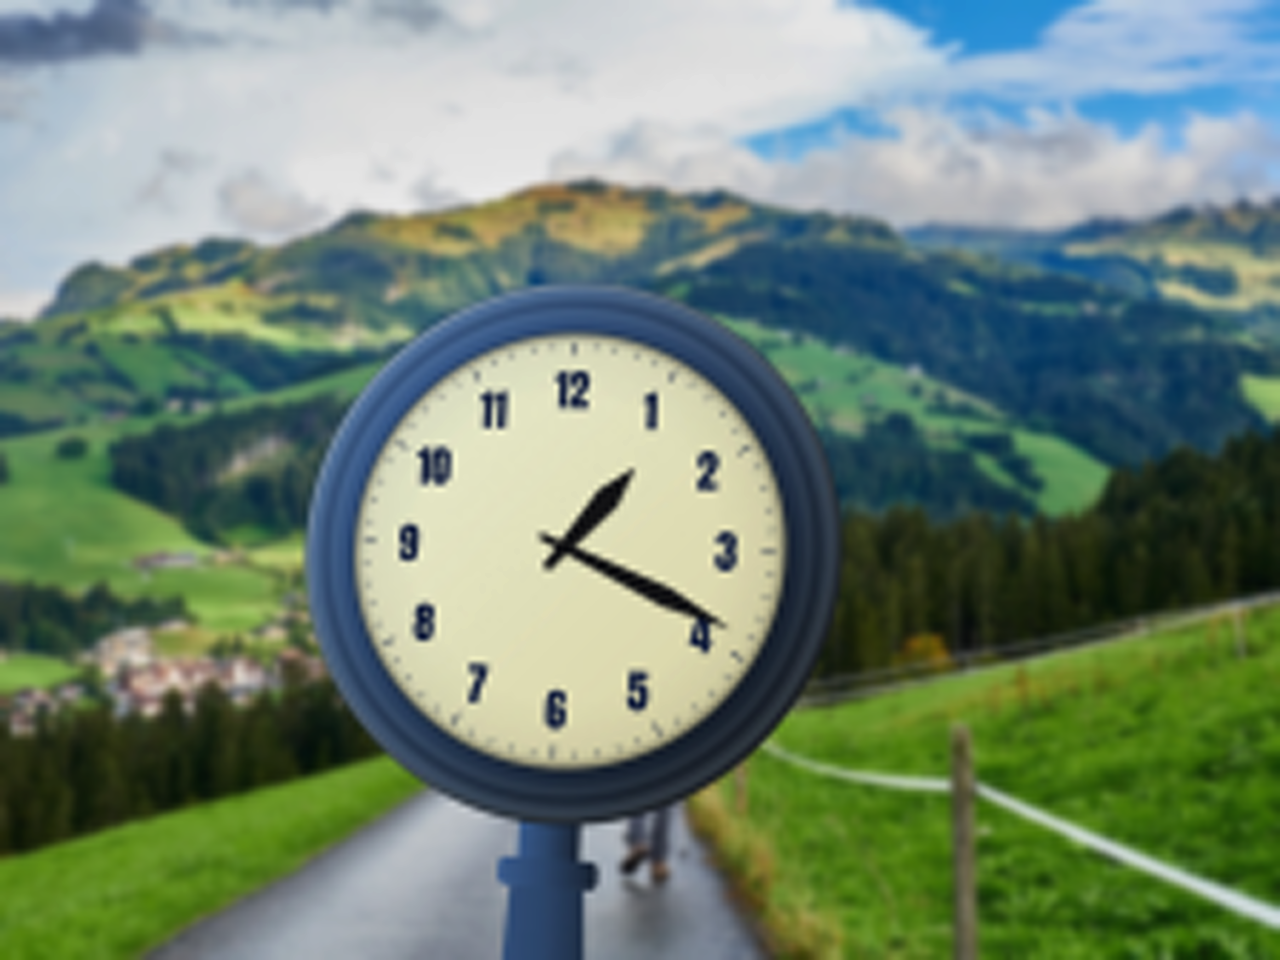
{"hour": 1, "minute": 19}
